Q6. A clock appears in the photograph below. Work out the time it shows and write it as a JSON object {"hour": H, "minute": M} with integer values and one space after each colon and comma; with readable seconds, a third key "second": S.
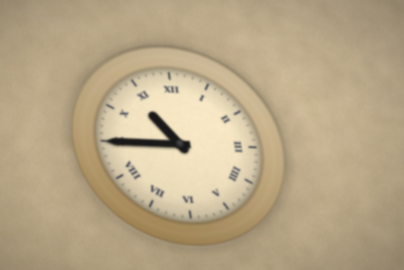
{"hour": 10, "minute": 45}
